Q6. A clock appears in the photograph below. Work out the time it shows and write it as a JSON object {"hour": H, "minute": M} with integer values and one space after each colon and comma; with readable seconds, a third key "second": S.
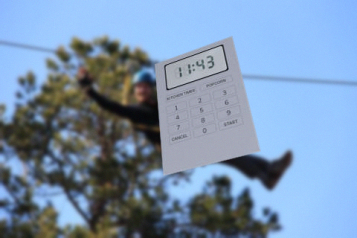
{"hour": 11, "minute": 43}
